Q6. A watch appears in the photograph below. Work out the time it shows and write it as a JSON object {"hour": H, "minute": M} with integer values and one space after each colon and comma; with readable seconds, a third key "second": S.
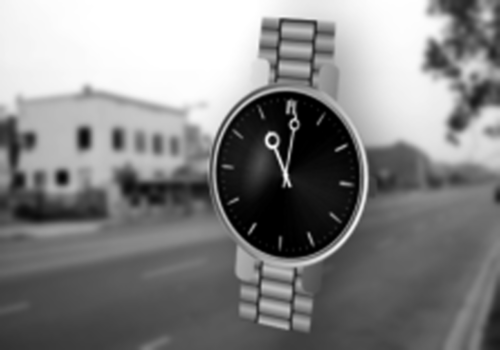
{"hour": 11, "minute": 1}
